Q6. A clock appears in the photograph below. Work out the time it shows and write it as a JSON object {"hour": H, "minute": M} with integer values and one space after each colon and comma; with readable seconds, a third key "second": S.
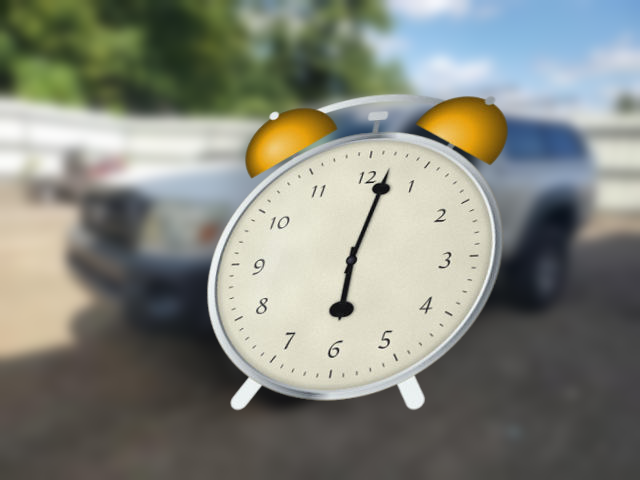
{"hour": 6, "minute": 2}
